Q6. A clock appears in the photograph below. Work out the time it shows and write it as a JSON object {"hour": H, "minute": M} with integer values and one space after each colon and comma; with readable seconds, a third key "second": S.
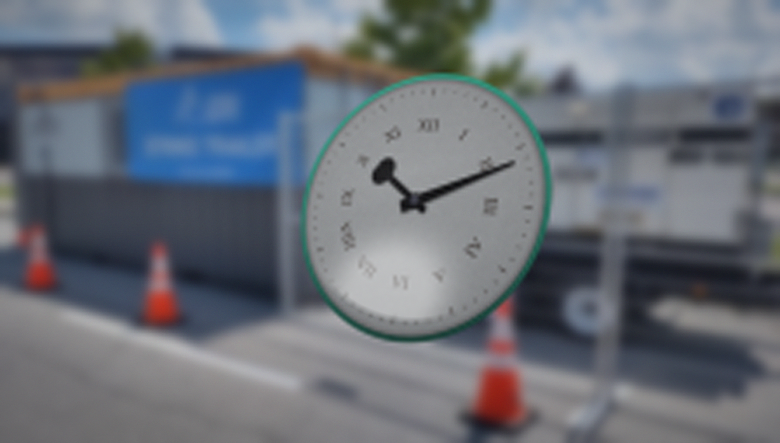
{"hour": 10, "minute": 11}
